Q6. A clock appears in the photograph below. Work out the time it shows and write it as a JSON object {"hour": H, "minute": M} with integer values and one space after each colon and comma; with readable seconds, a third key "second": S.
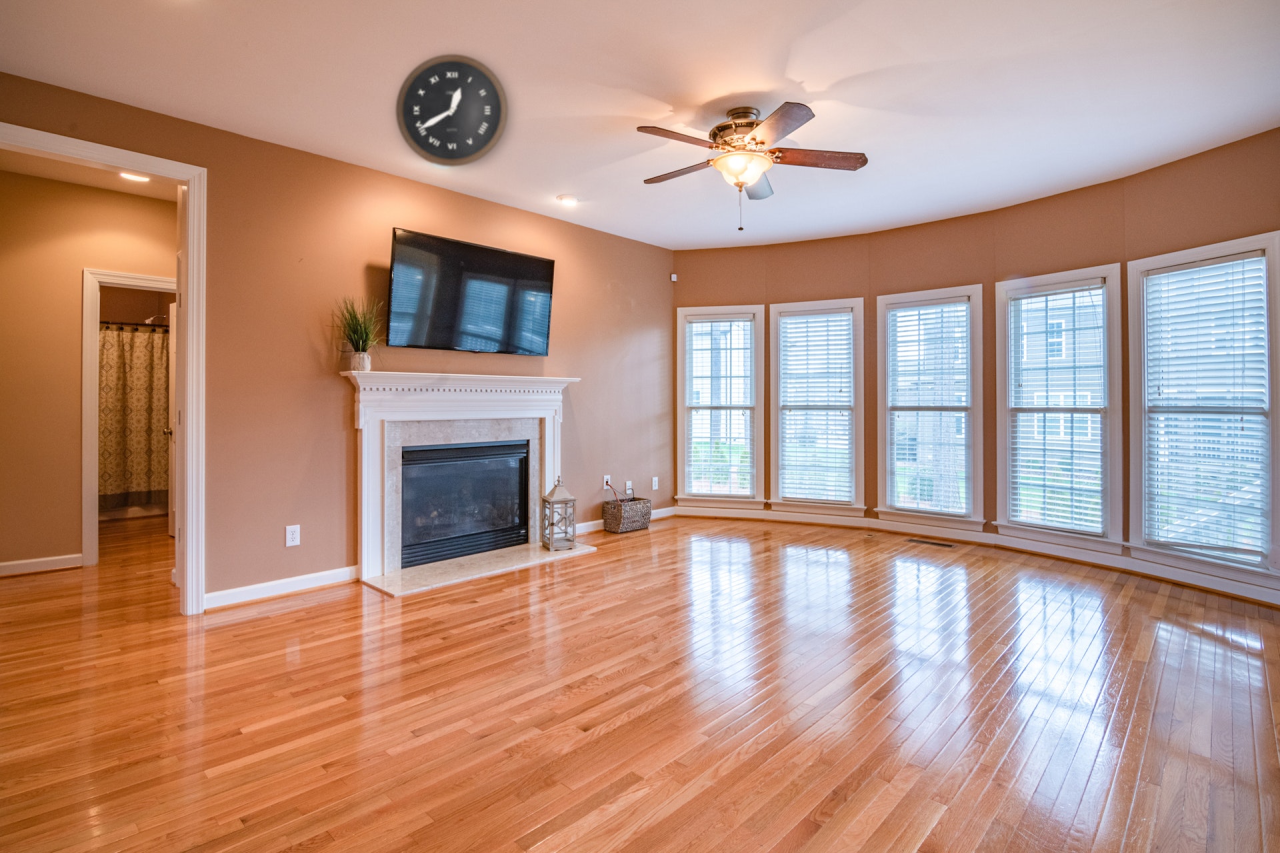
{"hour": 12, "minute": 40}
